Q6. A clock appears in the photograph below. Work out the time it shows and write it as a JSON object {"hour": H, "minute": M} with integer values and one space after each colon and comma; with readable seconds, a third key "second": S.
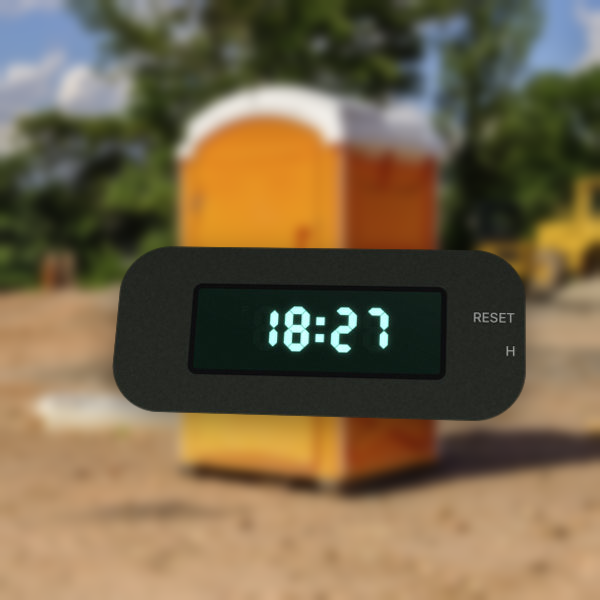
{"hour": 18, "minute": 27}
